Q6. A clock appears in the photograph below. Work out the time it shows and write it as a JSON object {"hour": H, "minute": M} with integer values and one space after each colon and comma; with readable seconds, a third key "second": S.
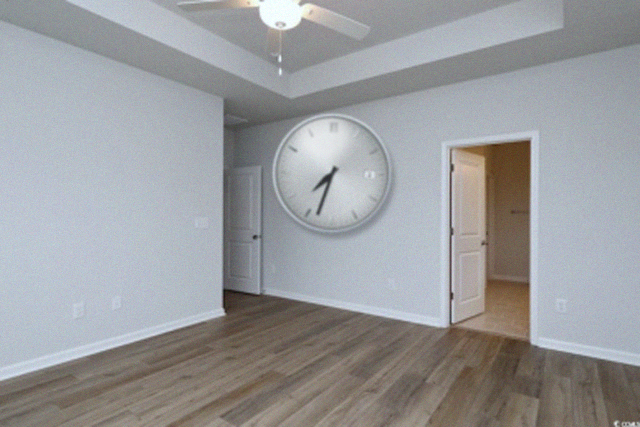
{"hour": 7, "minute": 33}
